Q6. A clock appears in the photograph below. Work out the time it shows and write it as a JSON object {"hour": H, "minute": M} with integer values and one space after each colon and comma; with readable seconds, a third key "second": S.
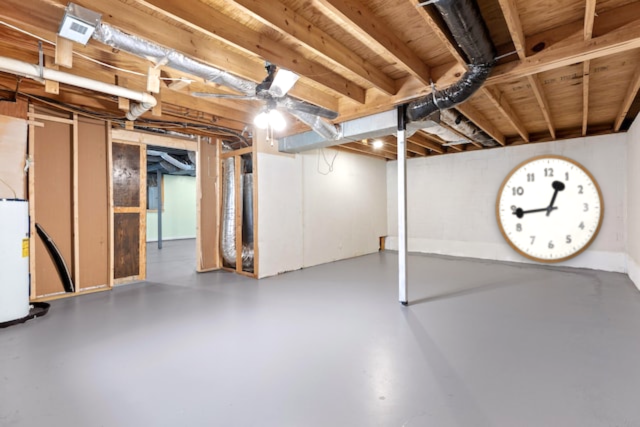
{"hour": 12, "minute": 44}
